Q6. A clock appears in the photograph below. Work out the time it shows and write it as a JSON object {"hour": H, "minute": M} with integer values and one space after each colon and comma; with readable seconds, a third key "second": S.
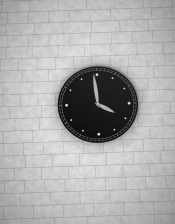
{"hour": 3, "minute": 59}
